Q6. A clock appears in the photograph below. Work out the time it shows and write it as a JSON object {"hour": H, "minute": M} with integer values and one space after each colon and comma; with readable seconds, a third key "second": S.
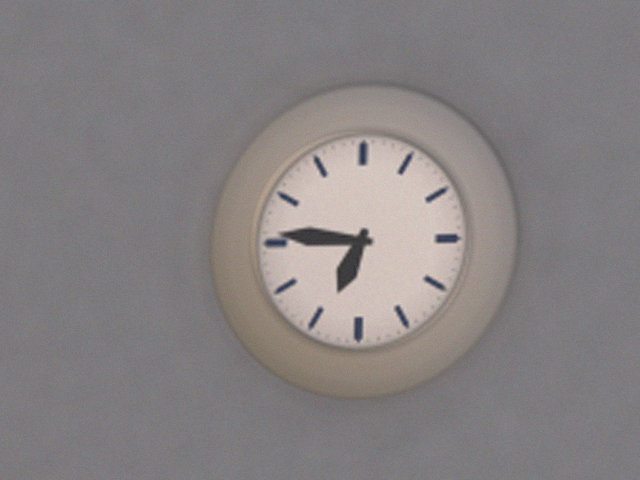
{"hour": 6, "minute": 46}
